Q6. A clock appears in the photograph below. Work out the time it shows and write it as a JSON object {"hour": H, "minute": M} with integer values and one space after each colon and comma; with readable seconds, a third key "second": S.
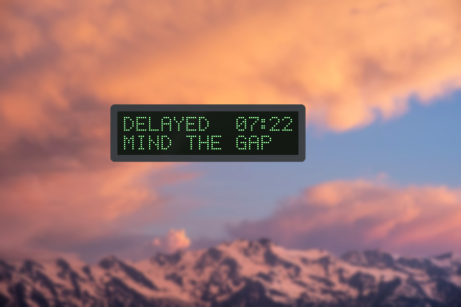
{"hour": 7, "minute": 22}
